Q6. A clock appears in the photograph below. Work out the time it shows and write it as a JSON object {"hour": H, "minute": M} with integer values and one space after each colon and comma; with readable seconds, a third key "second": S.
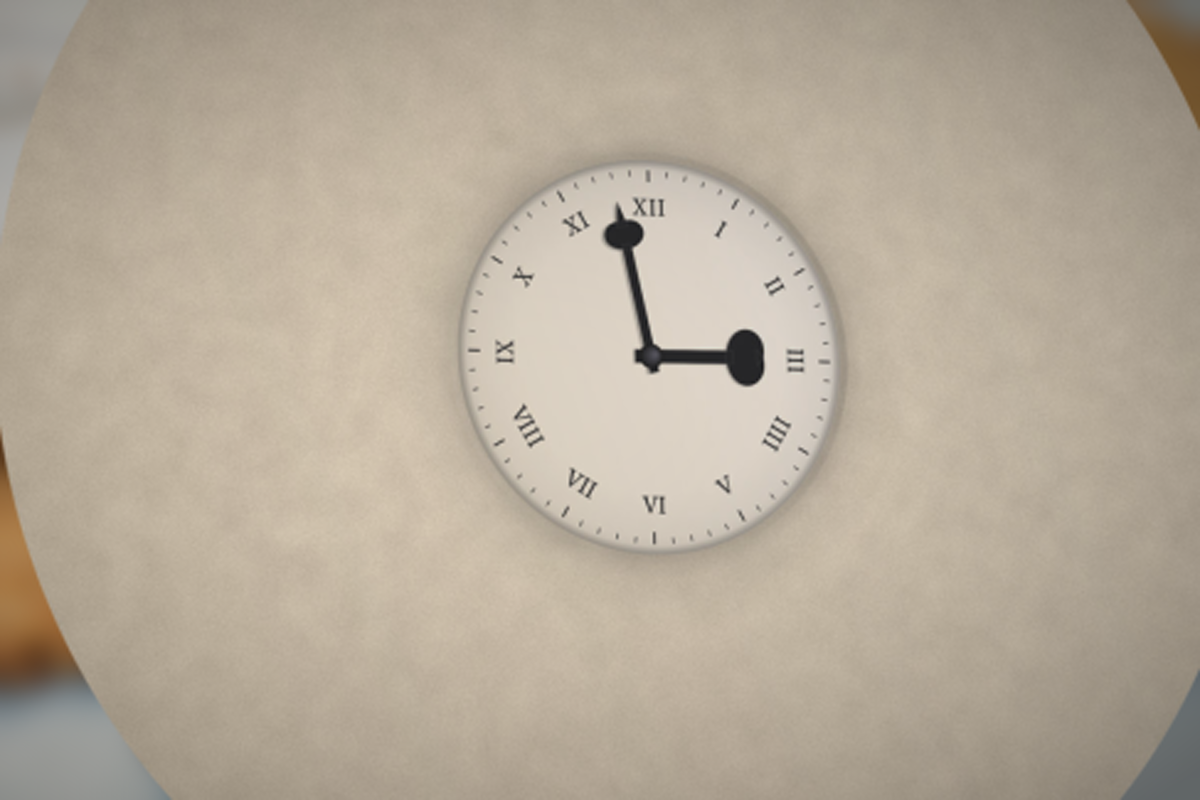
{"hour": 2, "minute": 58}
